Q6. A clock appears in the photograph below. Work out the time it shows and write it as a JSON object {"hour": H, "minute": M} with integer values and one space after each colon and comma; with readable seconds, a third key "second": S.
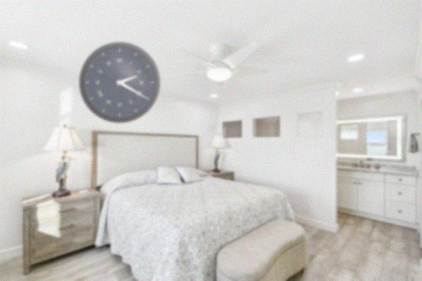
{"hour": 2, "minute": 20}
